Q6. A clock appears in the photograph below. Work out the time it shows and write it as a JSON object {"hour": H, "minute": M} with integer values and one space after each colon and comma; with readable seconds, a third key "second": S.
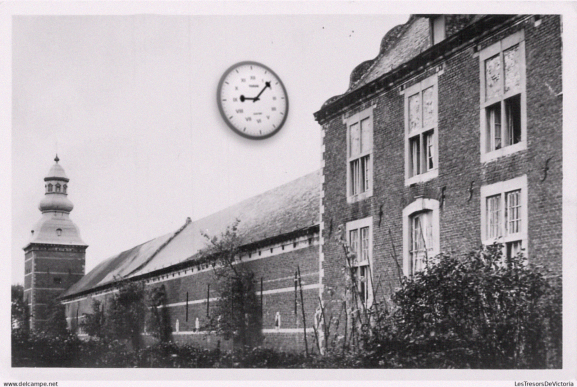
{"hour": 9, "minute": 8}
